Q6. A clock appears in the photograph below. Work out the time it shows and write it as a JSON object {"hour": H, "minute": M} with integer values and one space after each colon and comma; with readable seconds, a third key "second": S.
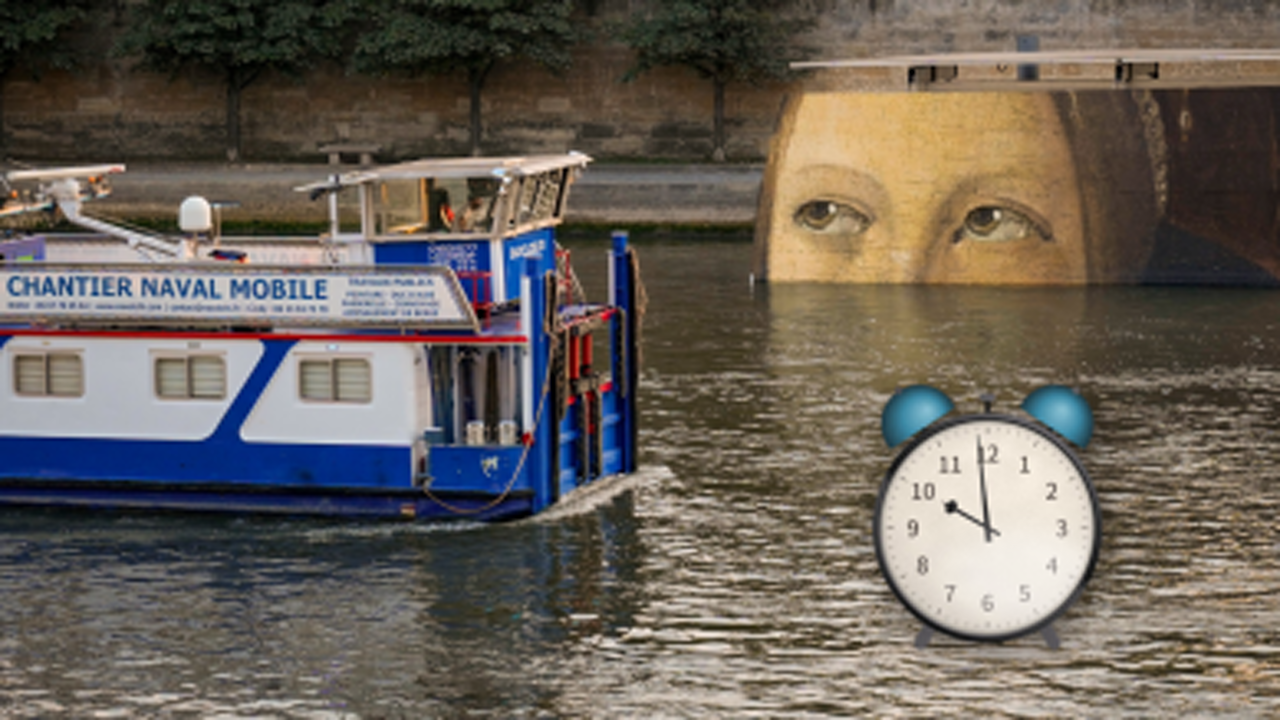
{"hour": 9, "minute": 59}
